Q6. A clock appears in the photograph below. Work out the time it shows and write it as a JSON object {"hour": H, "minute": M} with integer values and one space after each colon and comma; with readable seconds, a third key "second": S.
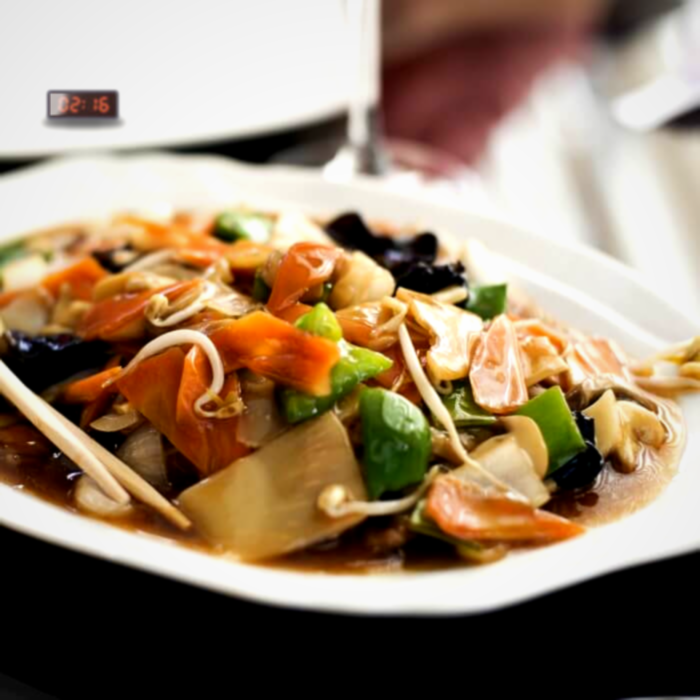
{"hour": 2, "minute": 16}
